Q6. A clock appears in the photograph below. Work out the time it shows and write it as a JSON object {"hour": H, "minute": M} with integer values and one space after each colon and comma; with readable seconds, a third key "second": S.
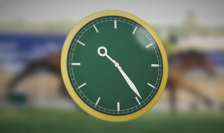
{"hour": 10, "minute": 24}
